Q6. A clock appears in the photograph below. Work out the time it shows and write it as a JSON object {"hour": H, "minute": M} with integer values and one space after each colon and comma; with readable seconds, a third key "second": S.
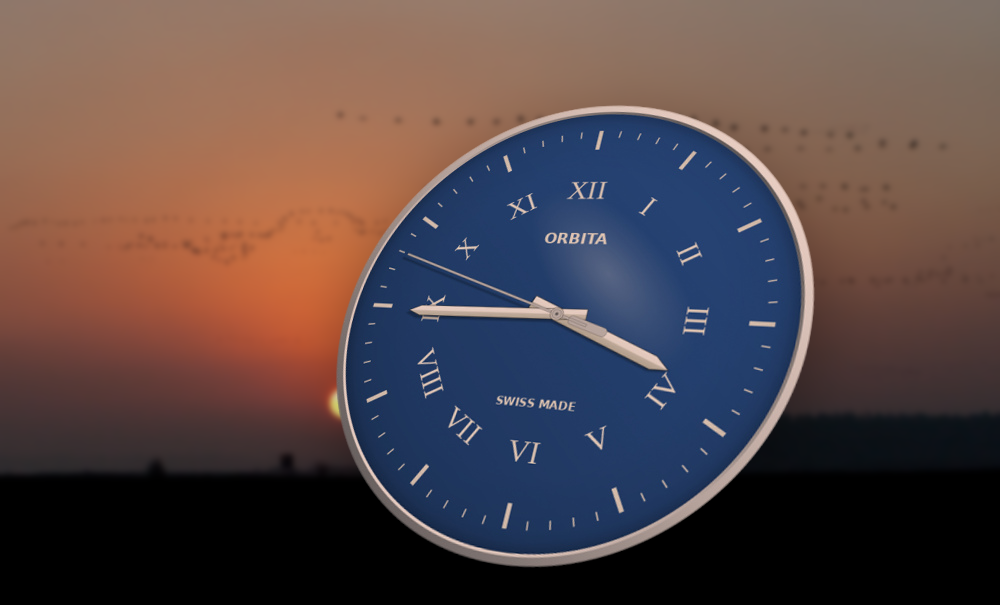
{"hour": 3, "minute": 44, "second": 48}
